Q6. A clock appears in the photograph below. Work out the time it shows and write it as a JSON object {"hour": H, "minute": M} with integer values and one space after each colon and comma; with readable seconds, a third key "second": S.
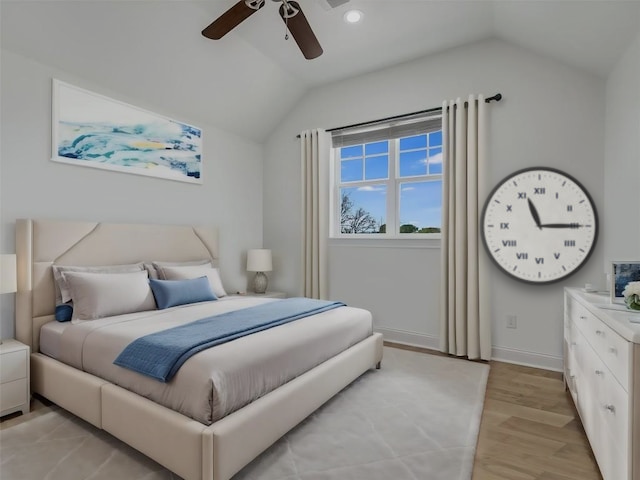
{"hour": 11, "minute": 15}
